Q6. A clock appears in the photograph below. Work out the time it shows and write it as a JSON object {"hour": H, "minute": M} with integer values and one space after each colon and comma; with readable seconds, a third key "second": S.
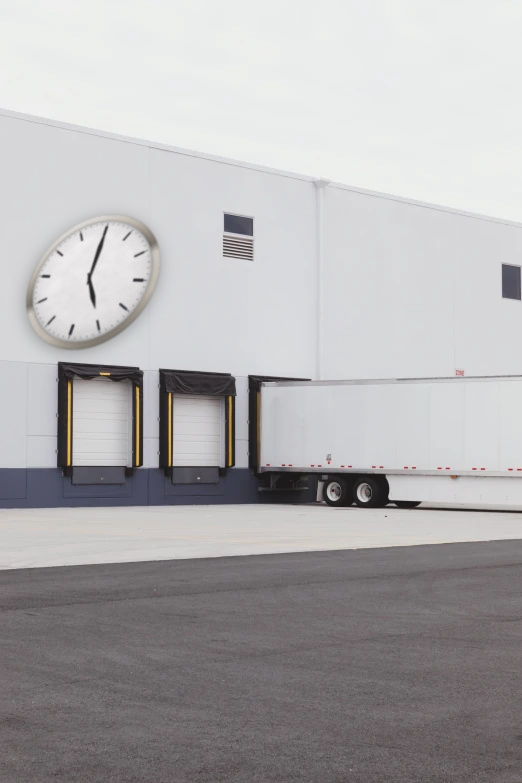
{"hour": 5, "minute": 0}
